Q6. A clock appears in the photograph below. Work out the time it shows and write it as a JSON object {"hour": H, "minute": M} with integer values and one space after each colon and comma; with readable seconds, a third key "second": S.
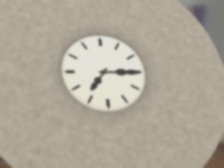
{"hour": 7, "minute": 15}
